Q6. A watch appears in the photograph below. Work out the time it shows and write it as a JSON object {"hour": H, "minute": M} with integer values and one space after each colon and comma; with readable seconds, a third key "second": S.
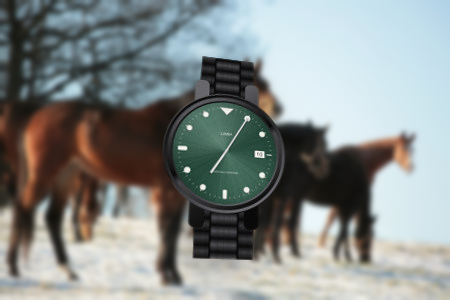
{"hour": 7, "minute": 5}
